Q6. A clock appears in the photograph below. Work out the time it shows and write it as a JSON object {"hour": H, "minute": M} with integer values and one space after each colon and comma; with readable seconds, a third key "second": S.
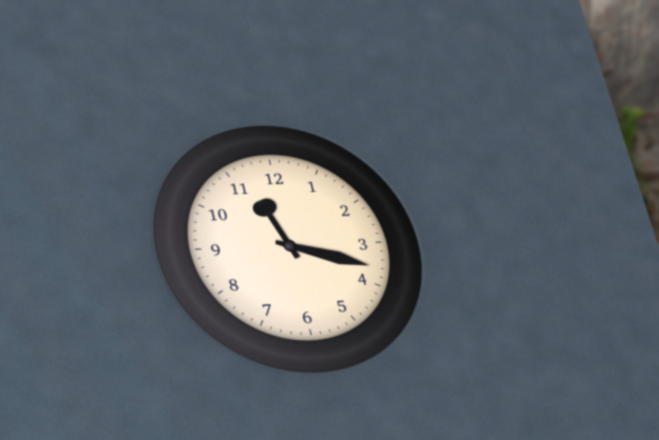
{"hour": 11, "minute": 18}
